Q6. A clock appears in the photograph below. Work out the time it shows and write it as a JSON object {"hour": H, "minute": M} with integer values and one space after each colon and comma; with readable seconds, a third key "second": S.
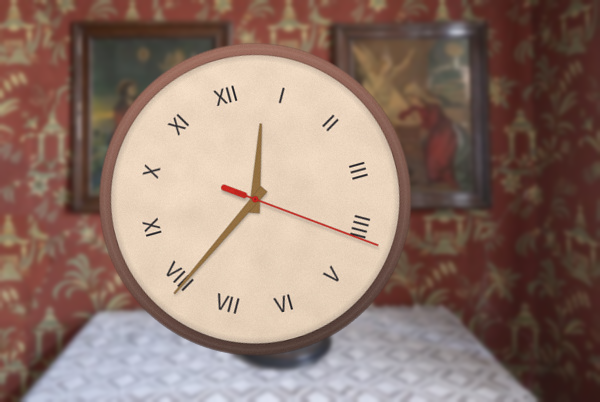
{"hour": 12, "minute": 39, "second": 21}
